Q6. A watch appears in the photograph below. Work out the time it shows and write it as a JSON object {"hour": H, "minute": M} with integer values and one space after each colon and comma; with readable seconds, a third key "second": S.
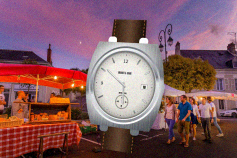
{"hour": 5, "minute": 51}
